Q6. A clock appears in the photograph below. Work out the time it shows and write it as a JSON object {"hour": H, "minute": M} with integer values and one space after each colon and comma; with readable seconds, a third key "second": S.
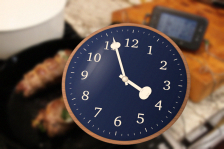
{"hour": 3, "minute": 56}
